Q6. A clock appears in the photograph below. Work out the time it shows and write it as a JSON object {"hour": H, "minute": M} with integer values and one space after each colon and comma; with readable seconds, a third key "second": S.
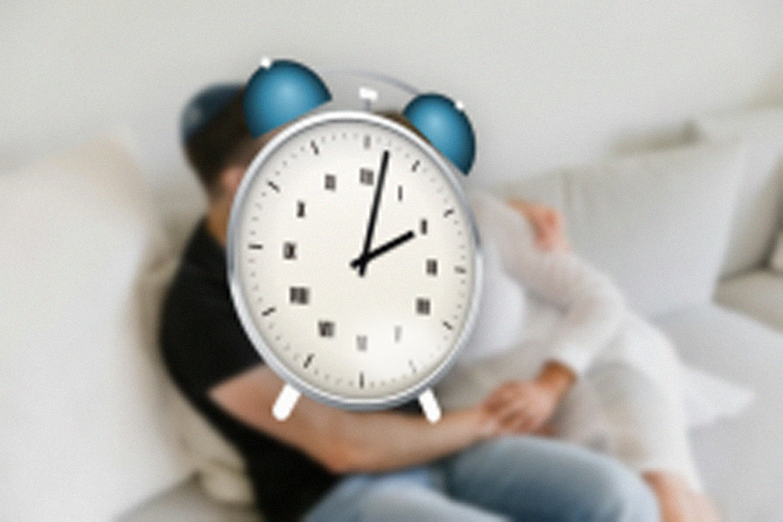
{"hour": 2, "minute": 2}
